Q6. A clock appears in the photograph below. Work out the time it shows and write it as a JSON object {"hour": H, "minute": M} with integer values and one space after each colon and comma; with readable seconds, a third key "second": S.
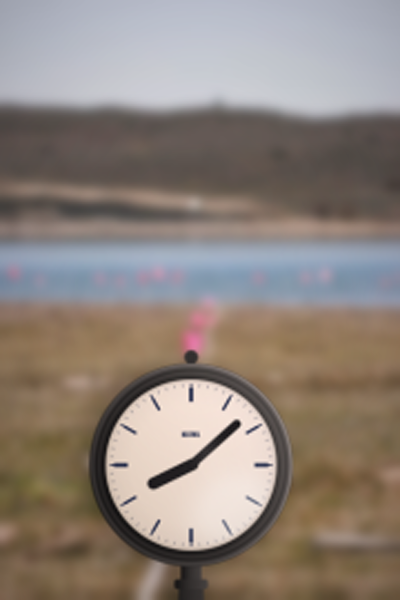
{"hour": 8, "minute": 8}
